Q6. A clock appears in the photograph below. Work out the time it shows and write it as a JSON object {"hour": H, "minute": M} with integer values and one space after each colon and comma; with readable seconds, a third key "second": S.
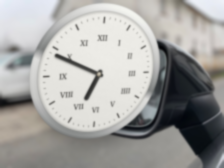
{"hour": 6, "minute": 49}
